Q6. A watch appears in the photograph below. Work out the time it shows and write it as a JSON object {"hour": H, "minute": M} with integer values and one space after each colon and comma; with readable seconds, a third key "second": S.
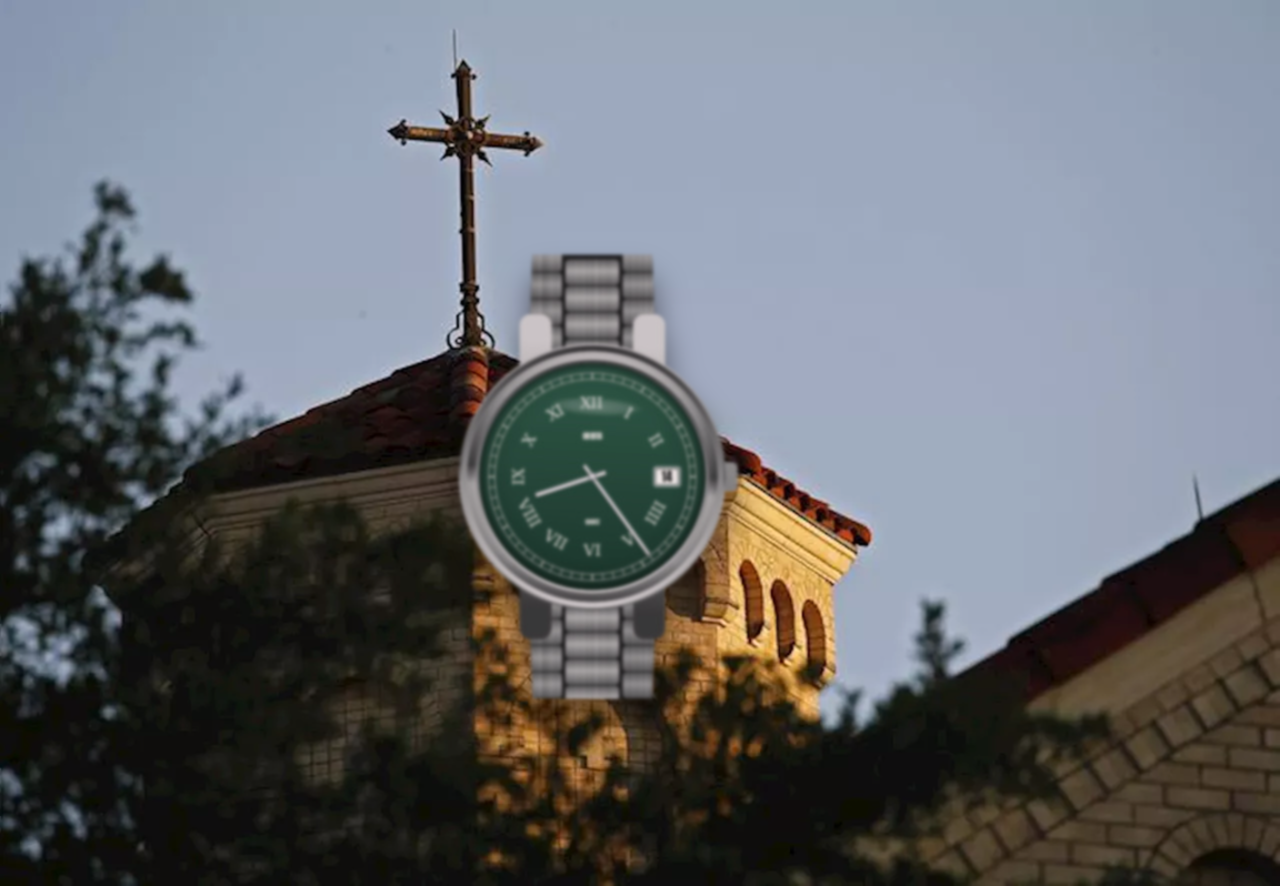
{"hour": 8, "minute": 24}
